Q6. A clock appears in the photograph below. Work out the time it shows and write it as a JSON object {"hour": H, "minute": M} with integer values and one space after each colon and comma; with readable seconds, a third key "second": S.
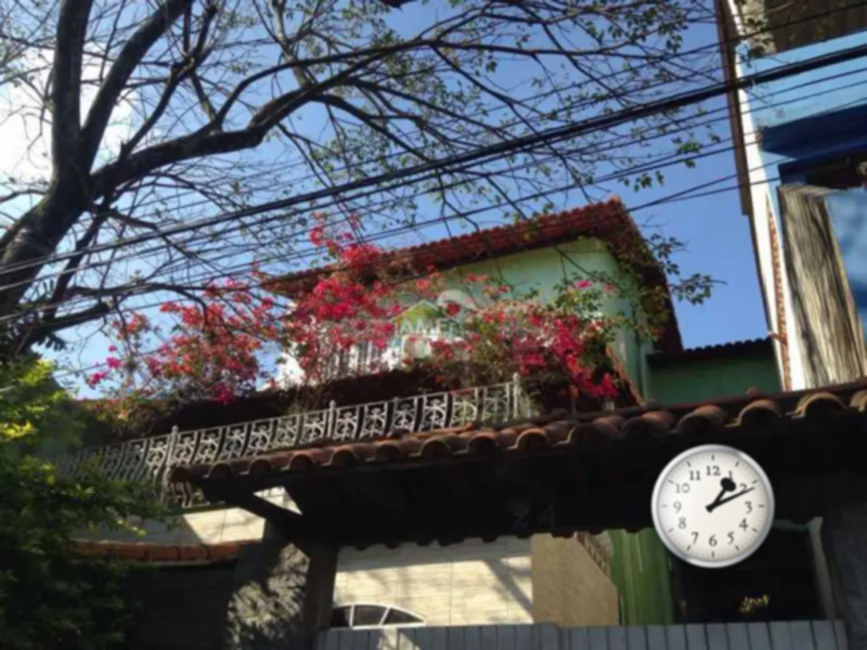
{"hour": 1, "minute": 11}
